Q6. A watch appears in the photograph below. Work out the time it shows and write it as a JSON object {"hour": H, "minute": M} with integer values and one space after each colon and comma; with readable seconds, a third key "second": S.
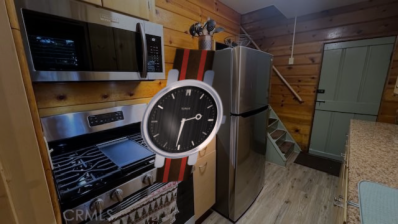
{"hour": 2, "minute": 31}
